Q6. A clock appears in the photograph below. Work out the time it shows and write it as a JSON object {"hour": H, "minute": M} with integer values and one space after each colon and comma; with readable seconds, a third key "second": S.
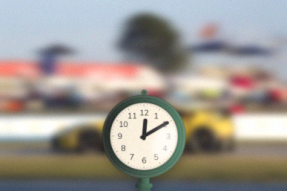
{"hour": 12, "minute": 10}
